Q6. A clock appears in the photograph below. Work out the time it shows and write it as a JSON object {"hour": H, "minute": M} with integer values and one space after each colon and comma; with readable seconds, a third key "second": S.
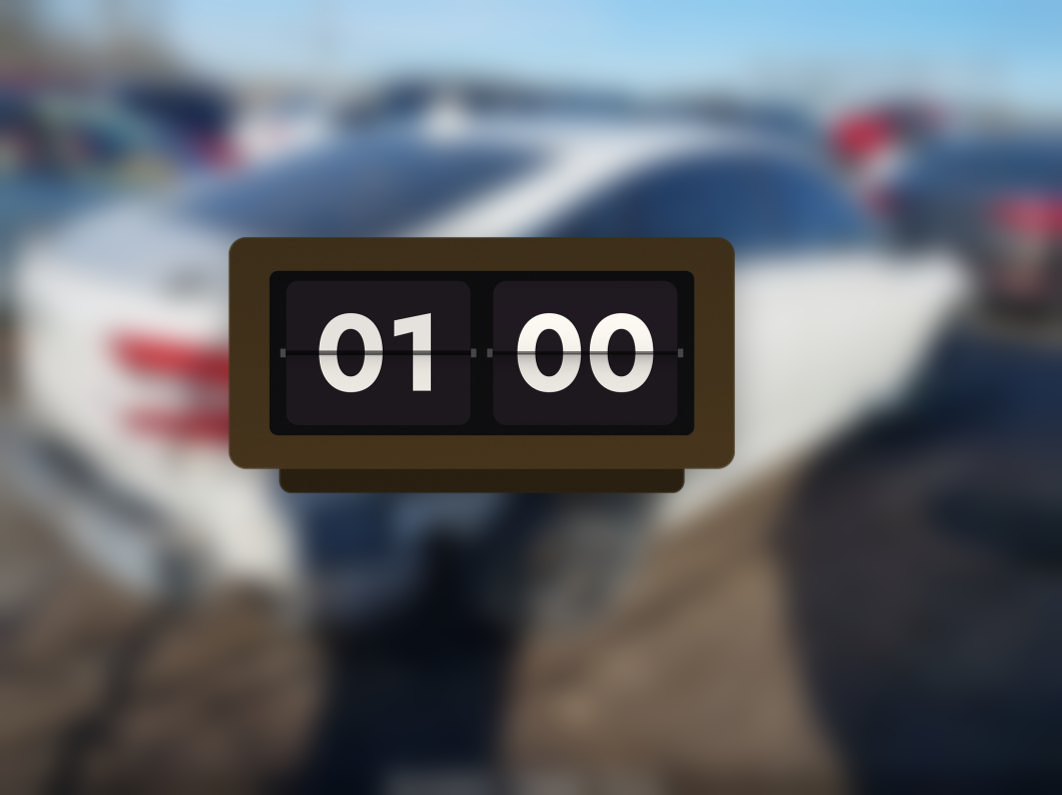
{"hour": 1, "minute": 0}
